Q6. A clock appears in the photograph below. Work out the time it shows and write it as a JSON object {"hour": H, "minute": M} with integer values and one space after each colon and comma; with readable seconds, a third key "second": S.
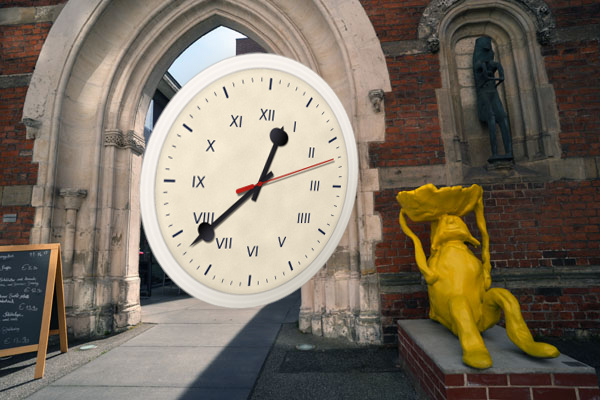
{"hour": 12, "minute": 38, "second": 12}
